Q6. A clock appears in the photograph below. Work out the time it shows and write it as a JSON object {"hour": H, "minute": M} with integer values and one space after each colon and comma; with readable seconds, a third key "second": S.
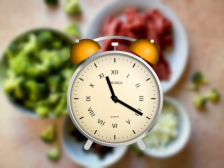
{"hour": 11, "minute": 20}
